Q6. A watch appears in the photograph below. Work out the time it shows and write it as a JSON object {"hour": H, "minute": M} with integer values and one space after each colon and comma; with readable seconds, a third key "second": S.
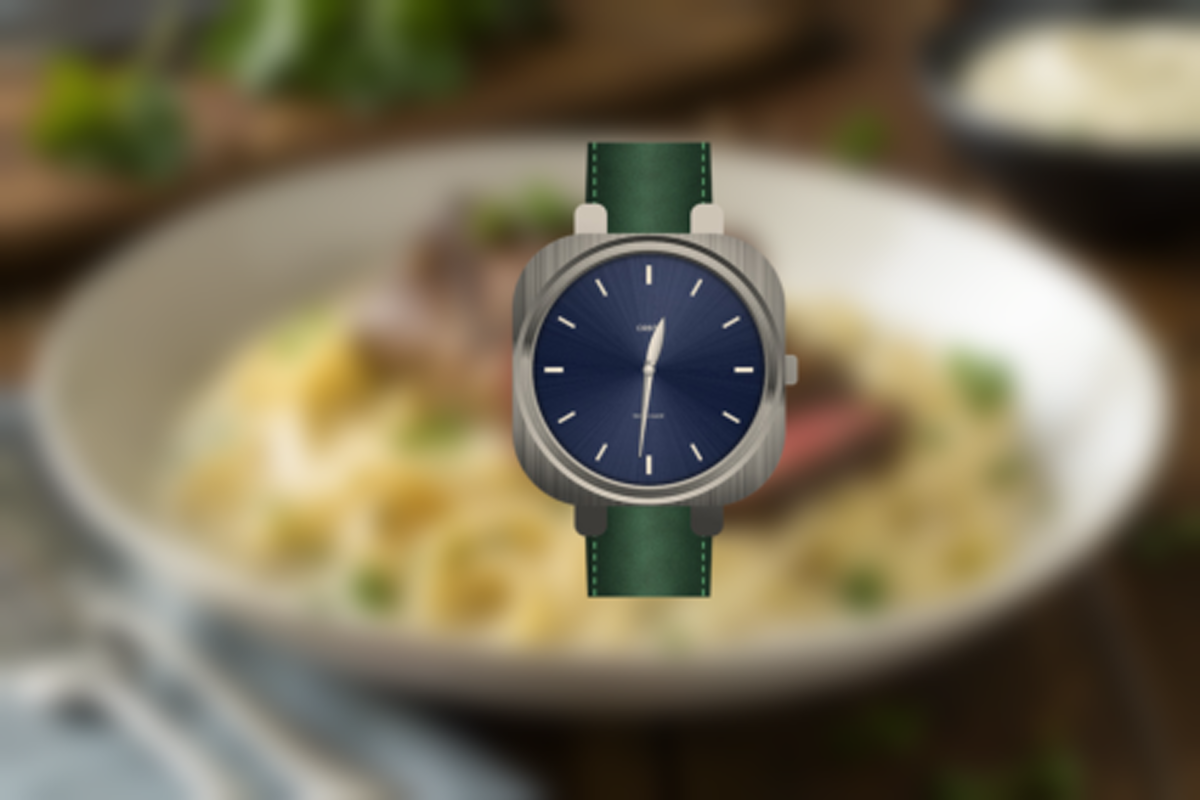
{"hour": 12, "minute": 31}
